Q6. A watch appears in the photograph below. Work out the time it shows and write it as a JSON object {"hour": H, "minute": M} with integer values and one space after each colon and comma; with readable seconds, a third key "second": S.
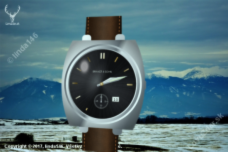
{"hour": 2, "minute": 12}
